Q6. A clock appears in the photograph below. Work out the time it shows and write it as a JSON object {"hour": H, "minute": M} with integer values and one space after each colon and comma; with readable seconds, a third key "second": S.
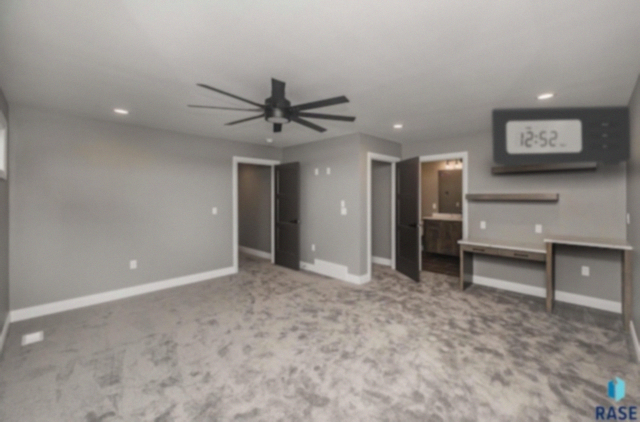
{"hour": 12, "minute": 52}
